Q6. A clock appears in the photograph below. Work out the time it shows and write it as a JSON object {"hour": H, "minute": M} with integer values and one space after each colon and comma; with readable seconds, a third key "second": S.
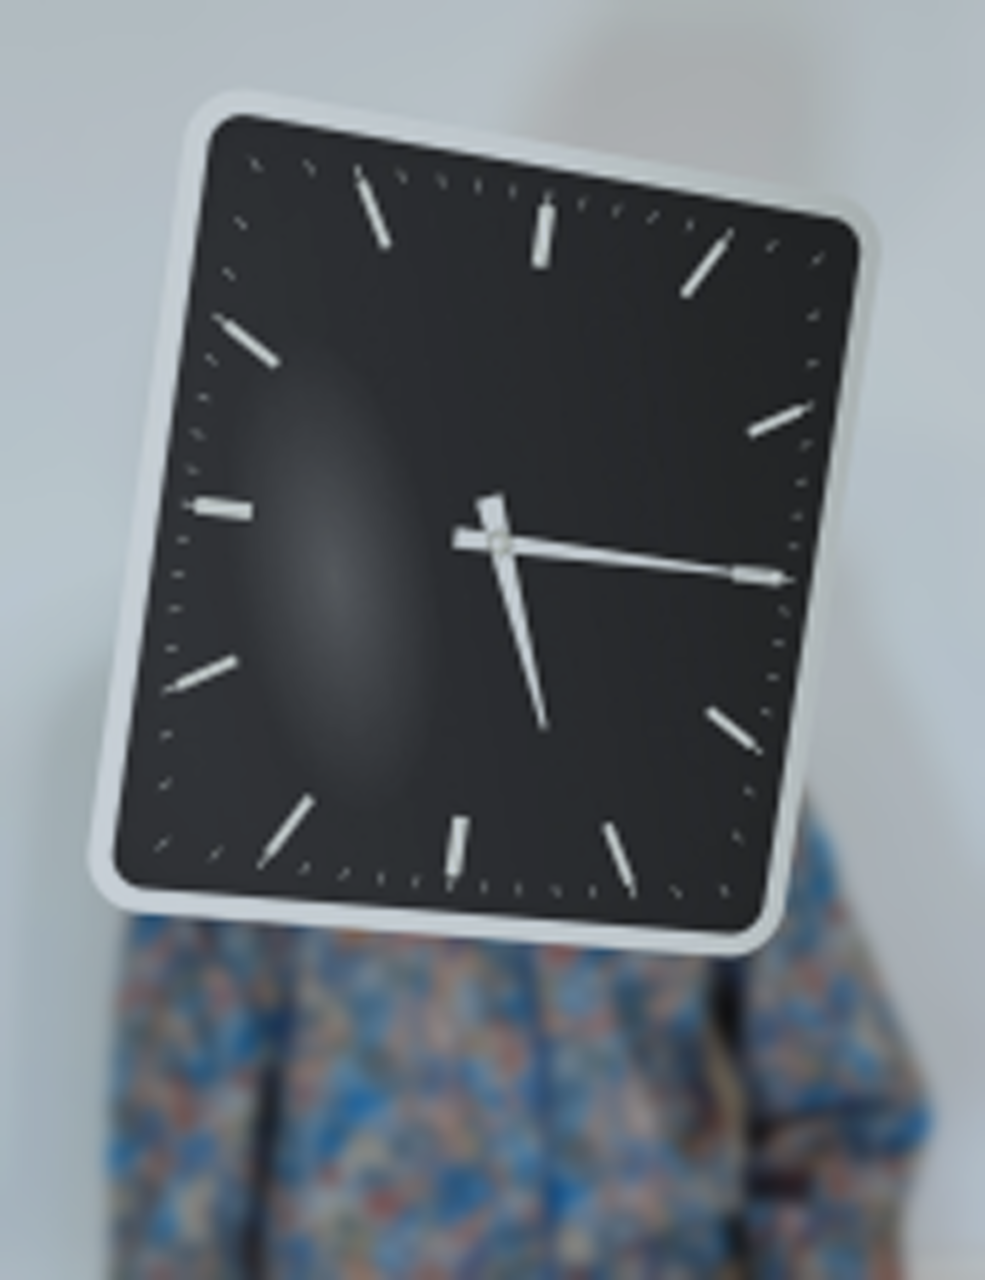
{"hour": 5, "minute": 15}
